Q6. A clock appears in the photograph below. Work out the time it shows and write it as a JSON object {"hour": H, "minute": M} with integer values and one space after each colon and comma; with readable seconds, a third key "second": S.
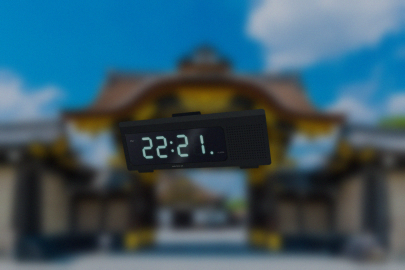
{"hour": 22, "minute": 21}
